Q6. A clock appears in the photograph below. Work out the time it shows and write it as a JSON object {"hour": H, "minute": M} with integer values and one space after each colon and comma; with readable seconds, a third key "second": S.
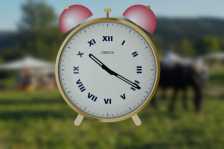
{"hour": 10, "minute": 20}
